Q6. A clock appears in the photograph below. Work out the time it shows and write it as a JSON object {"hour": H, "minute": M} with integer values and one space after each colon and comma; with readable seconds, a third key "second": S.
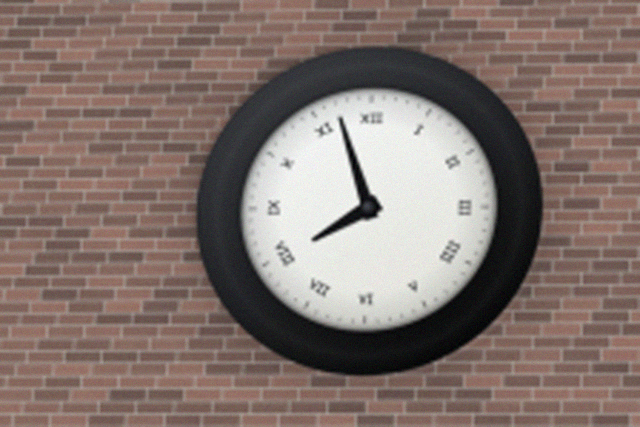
{"hour": 7, "minute": 57}
